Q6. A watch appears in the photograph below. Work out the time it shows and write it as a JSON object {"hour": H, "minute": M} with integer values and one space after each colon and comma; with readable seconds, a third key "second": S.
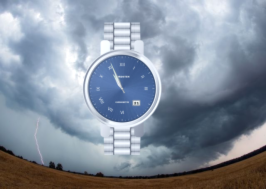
{"hour": 10, "minute": 56}
